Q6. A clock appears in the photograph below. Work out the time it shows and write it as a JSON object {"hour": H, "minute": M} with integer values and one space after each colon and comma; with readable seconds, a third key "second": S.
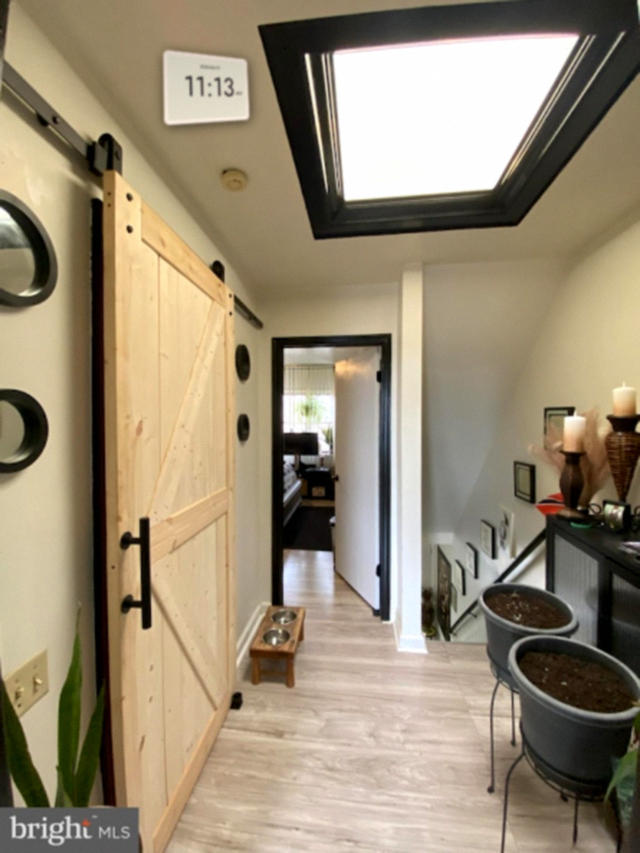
{"hour": 11, "minute": 13}
